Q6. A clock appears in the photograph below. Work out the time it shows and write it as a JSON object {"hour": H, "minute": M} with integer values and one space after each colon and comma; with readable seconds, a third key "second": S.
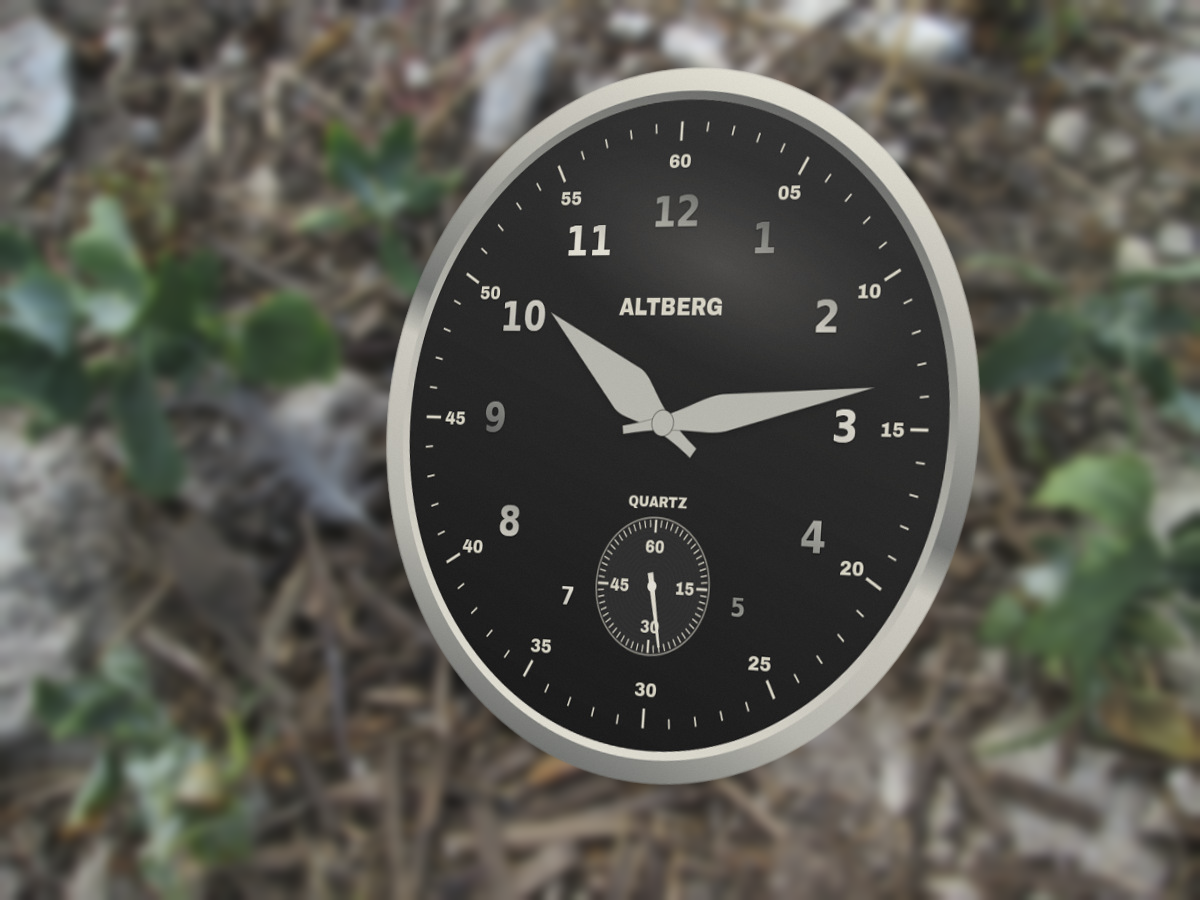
{"hour": 10, "minute": 13, "second": 28}
